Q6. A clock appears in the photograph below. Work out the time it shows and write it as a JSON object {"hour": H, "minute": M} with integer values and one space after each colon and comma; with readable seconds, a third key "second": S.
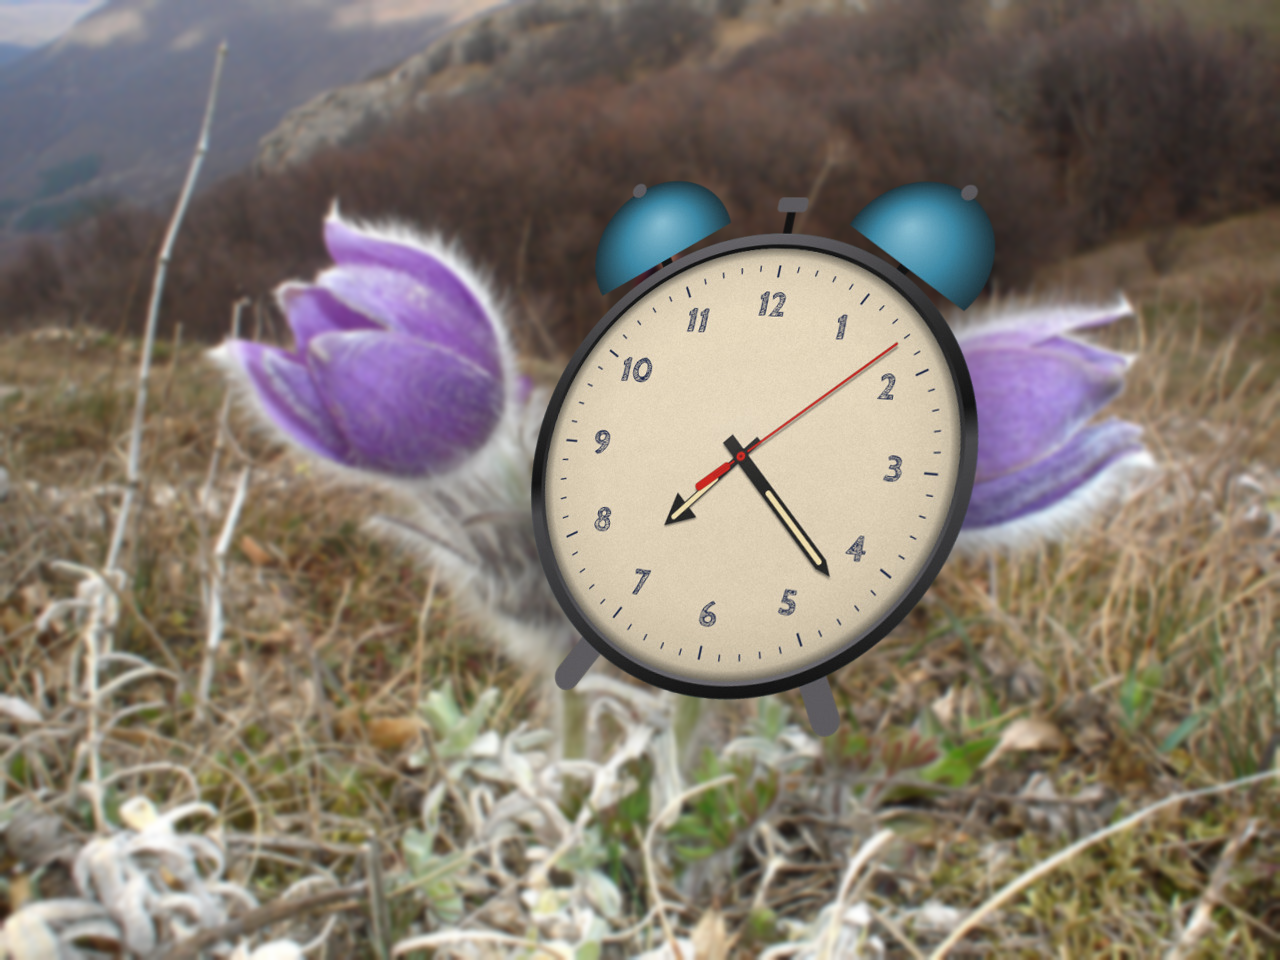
{"hour": 7, "minute": 22, "second": 8}
